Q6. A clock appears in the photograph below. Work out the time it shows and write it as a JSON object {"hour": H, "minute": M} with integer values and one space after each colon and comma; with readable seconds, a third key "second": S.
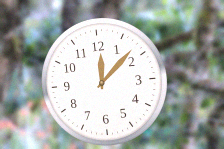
{"hour": 12, "minute": 8}
